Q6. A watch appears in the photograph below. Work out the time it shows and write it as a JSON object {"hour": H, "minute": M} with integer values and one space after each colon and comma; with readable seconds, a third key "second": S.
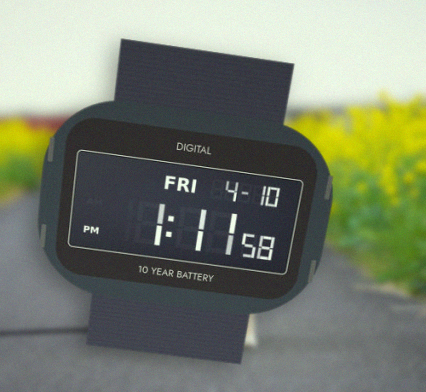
{"hour": 1, "minute": 11, "second": 58}
